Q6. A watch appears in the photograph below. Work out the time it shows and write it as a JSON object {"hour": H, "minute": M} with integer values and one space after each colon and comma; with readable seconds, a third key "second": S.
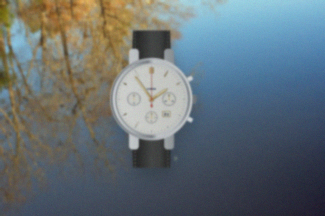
{"hour": 1, "minute": 54}
